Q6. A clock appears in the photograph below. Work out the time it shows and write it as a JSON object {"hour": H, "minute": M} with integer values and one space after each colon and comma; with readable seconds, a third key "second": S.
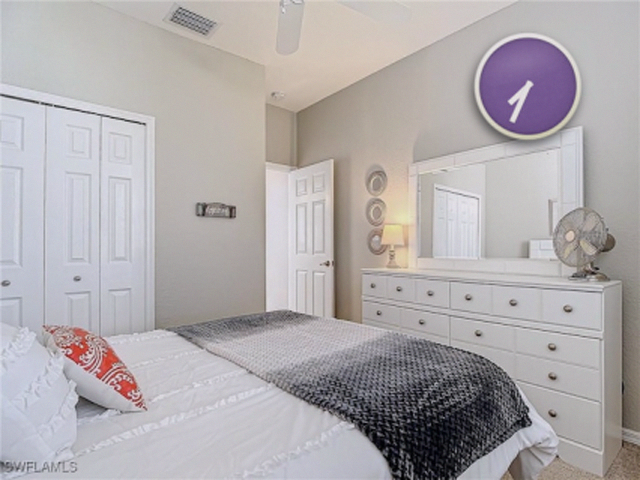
{"hour": 7, "minute": 34}
